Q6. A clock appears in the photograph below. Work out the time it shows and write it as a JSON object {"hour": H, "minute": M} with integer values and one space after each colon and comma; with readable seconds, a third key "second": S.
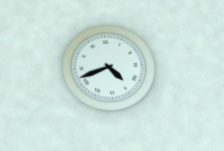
{"hour": 4, "minute": 42}
